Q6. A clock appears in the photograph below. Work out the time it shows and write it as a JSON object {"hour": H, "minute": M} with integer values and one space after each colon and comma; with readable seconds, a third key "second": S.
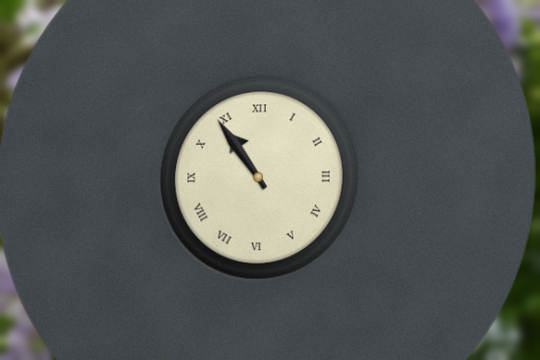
{"hour": 10, "minute": 54}
